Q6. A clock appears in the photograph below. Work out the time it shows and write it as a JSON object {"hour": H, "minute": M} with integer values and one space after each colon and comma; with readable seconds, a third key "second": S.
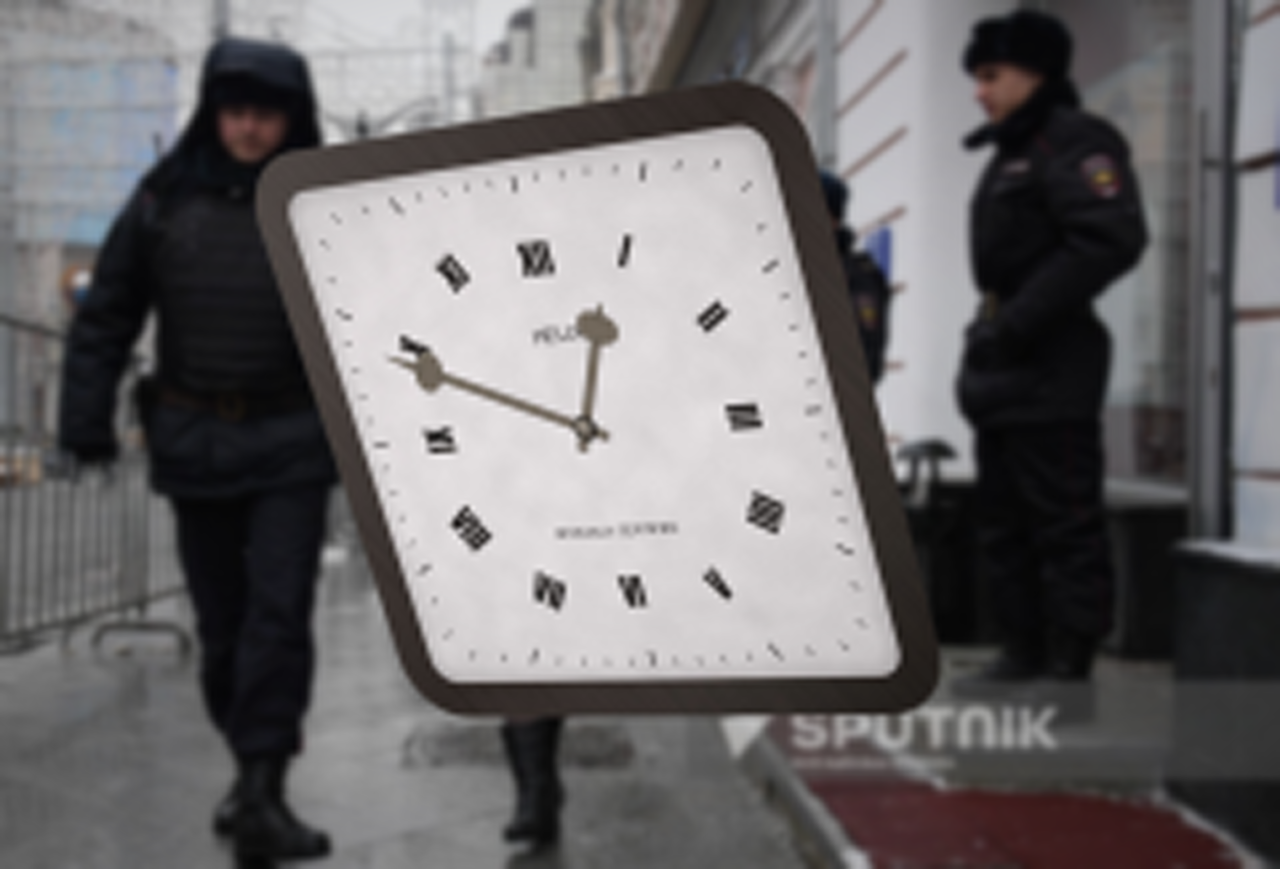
{"hour": 12, "minute": 49}
